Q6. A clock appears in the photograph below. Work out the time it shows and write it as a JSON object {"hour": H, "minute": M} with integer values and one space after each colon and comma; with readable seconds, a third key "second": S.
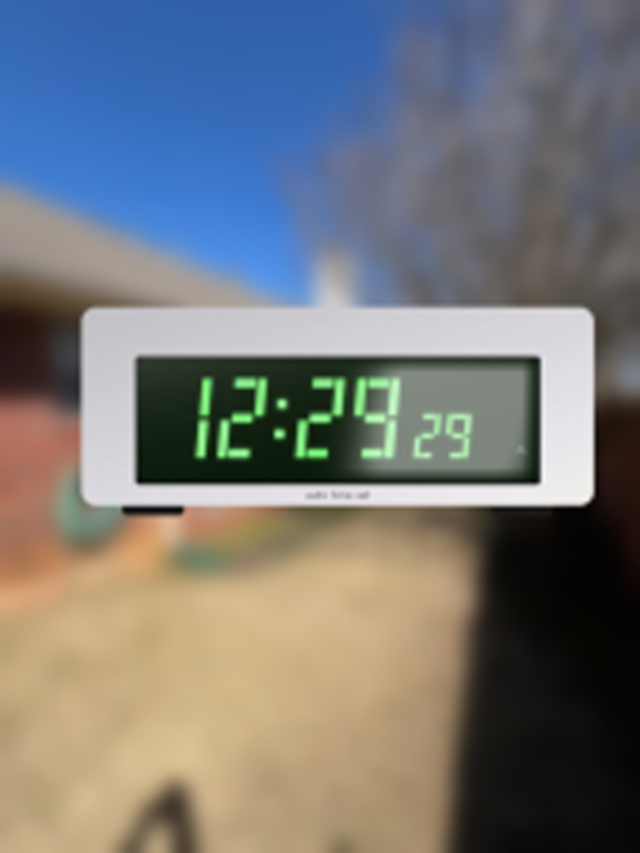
{"hour": 12, "minute": 29, "second": 29}
